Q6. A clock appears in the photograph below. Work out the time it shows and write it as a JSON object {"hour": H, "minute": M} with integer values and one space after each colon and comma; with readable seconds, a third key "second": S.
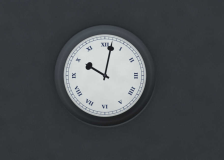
{"hour": 10, "minute": 2}
